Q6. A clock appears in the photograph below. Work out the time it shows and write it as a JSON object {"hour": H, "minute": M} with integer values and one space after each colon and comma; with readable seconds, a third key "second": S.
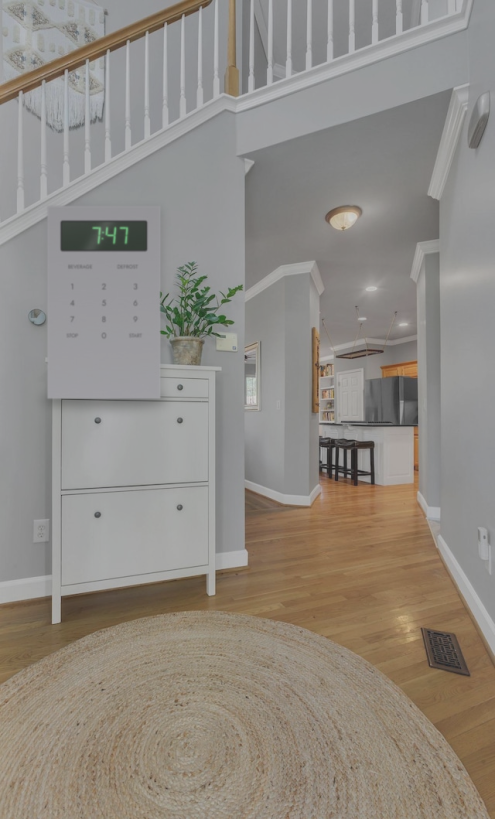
{"hour": 7, "minute": 47}
